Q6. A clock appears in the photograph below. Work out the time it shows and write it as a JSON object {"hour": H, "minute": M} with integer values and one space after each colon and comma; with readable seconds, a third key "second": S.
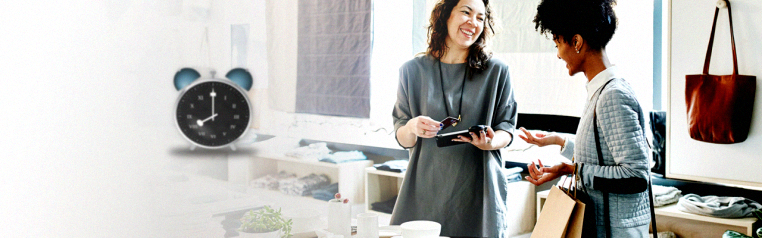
{"hour": 8, "minute": 0}
